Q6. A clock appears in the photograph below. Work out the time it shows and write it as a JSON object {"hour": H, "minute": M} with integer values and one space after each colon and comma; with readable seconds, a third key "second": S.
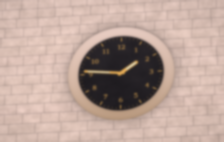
{"hour": 1, "minute": 46}
